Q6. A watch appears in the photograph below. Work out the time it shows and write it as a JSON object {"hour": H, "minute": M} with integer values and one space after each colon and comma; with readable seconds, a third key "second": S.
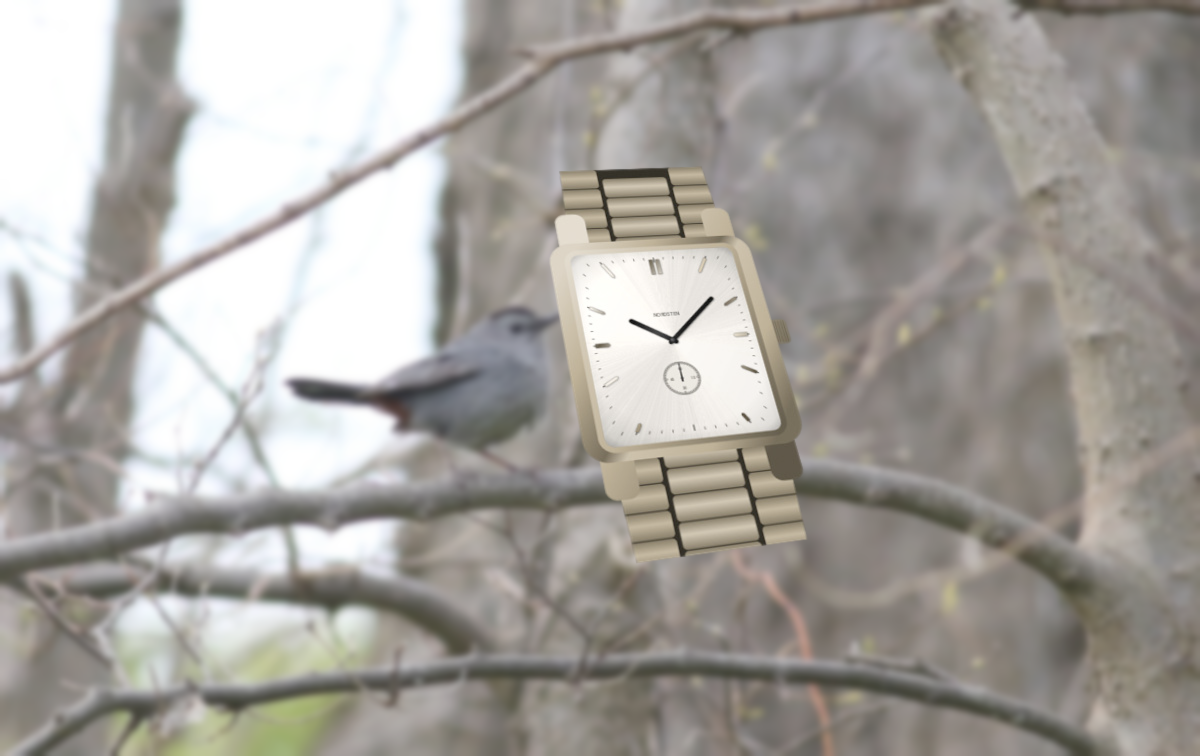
{"hour": 10, "minute": 8}
